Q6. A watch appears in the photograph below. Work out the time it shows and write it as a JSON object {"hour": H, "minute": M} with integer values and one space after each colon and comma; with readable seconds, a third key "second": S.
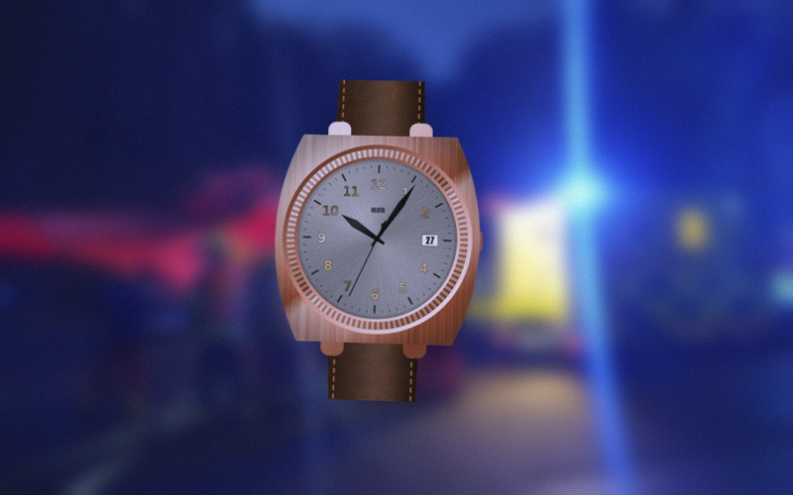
{"hour": 10, "minute": 5, "second": 34}
